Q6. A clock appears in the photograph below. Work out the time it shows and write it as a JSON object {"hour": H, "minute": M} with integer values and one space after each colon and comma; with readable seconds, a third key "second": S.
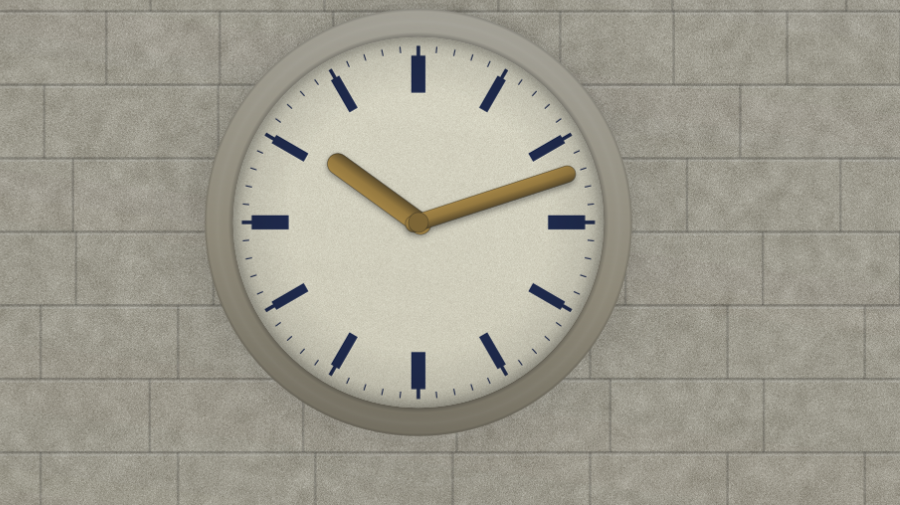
{"hour": 10, "minute": 12}
